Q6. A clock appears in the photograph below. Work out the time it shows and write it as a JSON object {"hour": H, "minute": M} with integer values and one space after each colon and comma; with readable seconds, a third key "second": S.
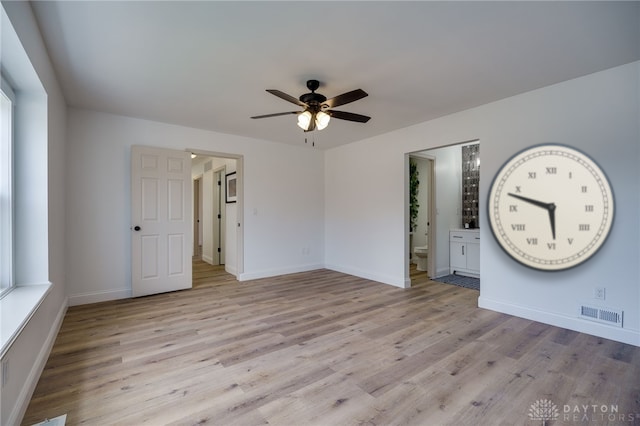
{"hour": 5, "minute": 48}
